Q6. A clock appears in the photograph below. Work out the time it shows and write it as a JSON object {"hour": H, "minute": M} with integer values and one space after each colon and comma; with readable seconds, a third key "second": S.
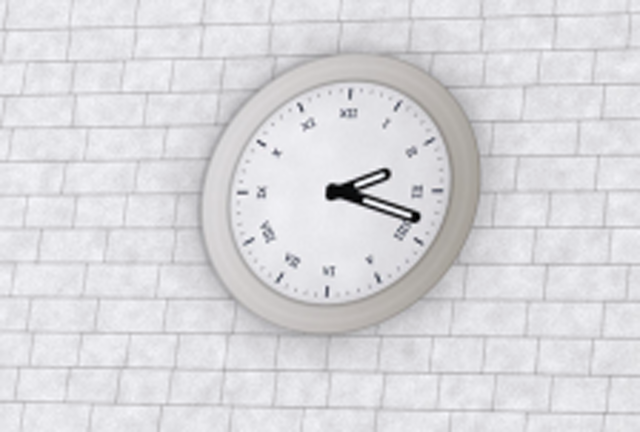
{"hour": 2, "minute": 18}
